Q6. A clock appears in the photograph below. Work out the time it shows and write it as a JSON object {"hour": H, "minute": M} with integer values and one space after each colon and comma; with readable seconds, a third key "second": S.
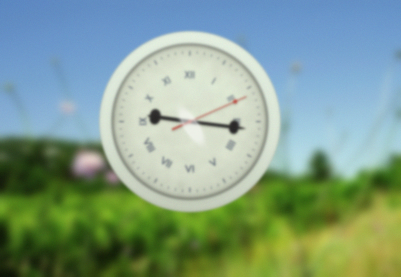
{"hour": 9, "minute": 16, "second": 11}
